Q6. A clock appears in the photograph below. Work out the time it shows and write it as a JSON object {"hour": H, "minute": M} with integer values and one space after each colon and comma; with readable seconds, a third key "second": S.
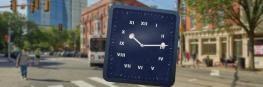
{"hour": 10, "minute": 14}
